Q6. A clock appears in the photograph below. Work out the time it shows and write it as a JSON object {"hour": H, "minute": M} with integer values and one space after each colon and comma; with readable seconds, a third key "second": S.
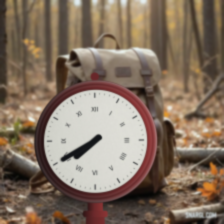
{"hour": 7, "minute": 40}
